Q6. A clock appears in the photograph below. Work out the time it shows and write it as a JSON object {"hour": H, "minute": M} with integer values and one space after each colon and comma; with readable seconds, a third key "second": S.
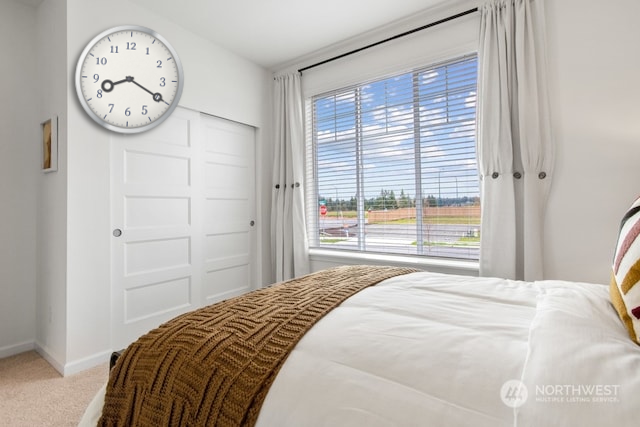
{"hour": 8, "minute": 20}
